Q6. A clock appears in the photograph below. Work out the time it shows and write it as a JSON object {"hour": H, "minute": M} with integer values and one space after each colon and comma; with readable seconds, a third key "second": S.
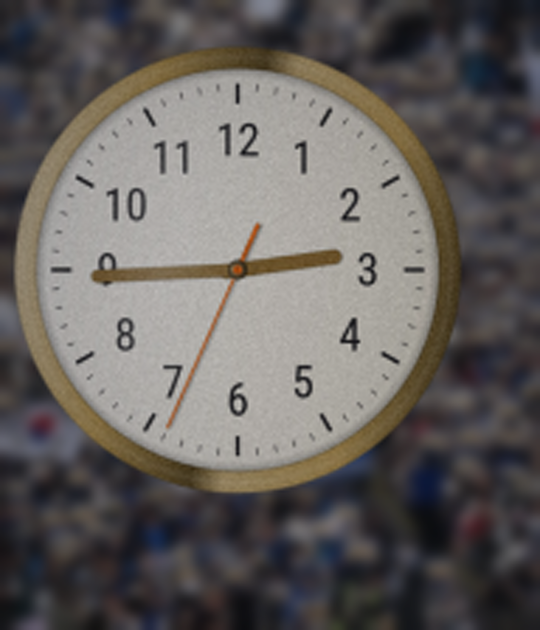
{"hour": 2, "minute": 44, "second": 34}
